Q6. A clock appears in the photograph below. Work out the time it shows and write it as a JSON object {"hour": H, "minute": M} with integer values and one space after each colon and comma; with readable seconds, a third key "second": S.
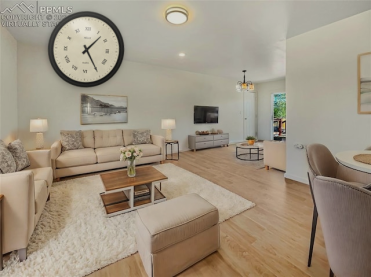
{"hour": 1, "minute": 25}
